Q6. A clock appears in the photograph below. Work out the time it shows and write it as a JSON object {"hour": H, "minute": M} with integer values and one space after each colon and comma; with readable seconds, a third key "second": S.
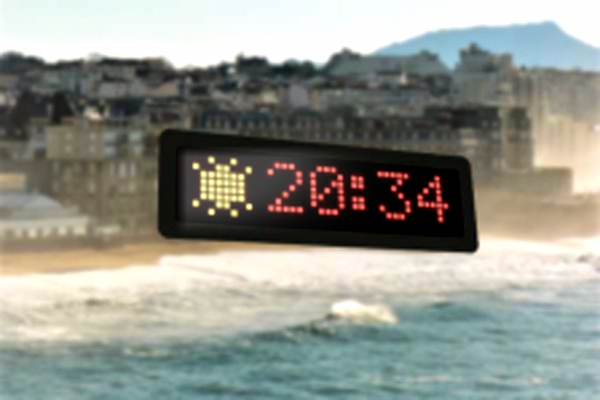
{"hour": 20, "minute": 34}
